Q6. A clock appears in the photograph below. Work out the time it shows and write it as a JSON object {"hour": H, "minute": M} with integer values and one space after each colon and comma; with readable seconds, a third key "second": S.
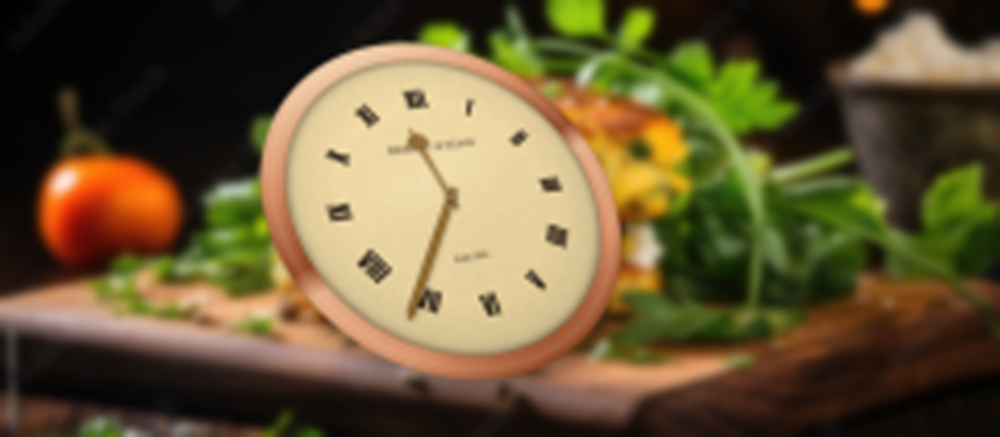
{"hour": 11, "minute": 36}
